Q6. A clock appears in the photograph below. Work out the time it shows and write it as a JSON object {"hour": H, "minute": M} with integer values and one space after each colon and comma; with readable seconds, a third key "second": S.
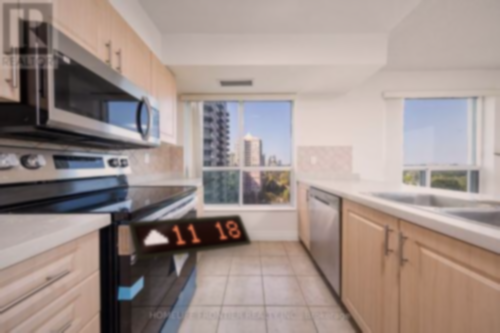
{"hour": 11, "minute": 18}
